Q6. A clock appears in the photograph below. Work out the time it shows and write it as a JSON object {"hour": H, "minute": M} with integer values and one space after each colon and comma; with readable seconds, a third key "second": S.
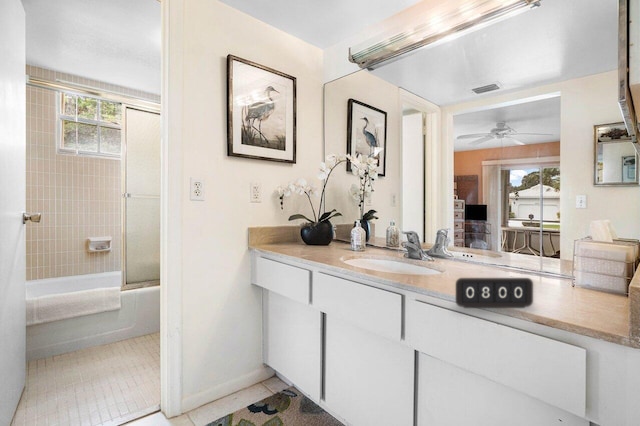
{"hour": 8, "minute": 0}
